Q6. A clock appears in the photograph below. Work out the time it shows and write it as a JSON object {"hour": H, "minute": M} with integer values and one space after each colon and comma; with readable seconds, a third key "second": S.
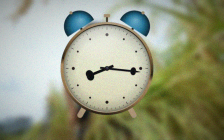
{"hour": 8, "minute": 16}
